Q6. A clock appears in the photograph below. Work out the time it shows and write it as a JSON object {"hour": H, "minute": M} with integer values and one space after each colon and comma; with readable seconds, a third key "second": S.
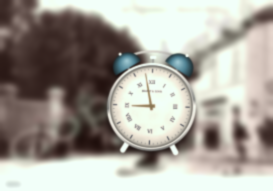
{"hour": 8, "minute": 58}
